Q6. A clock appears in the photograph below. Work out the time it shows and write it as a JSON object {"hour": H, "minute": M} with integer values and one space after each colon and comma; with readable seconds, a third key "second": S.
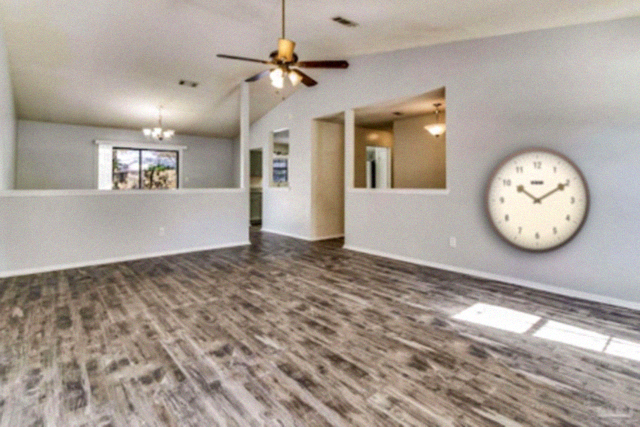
{"hour": 10, "minute": 10}
